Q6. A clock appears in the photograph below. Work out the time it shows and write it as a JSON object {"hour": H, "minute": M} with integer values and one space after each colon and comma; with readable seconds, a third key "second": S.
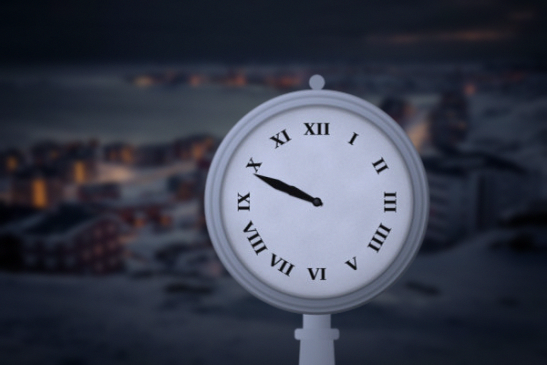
{"hour": 9, "minute": 49}
